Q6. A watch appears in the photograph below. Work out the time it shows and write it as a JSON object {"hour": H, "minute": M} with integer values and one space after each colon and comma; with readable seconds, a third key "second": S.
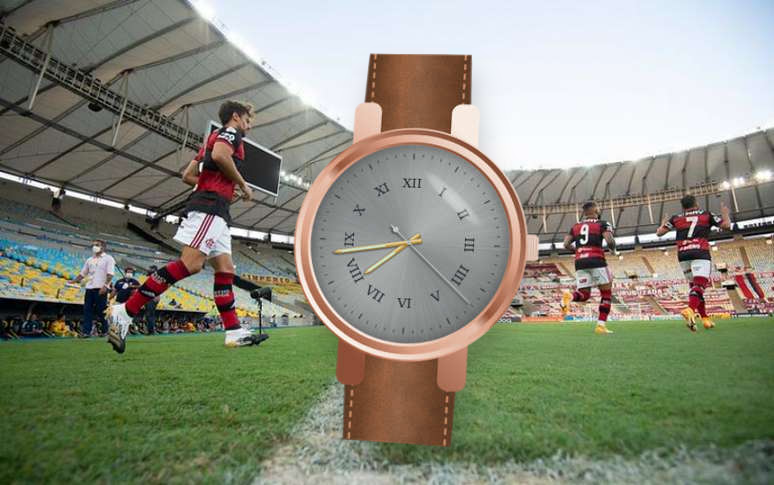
{"hour": 7, "minute": 43, "second": 22}
